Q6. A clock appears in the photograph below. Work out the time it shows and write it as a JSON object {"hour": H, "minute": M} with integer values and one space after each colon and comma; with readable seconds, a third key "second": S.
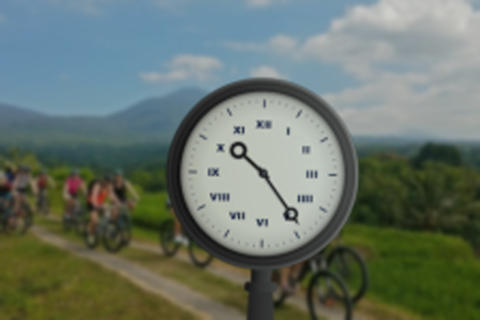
{"hour": 10, "minute": 24}
